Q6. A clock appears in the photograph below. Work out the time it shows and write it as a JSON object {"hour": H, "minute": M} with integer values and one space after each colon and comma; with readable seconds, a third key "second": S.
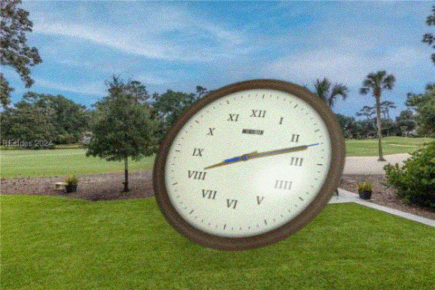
{"hour": 8, "minute": 12, "second": 12}
